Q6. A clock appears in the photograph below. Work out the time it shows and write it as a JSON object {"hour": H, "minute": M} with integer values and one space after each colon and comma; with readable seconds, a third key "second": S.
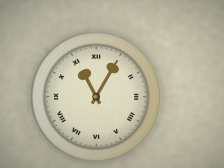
{"hour": 11, "minute": 5}
